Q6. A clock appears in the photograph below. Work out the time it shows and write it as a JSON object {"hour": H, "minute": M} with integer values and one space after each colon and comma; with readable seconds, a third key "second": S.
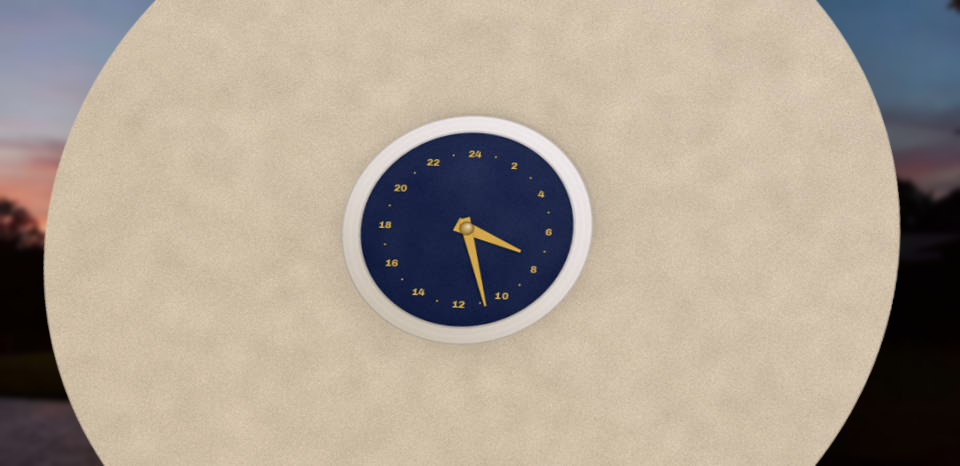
{"hour": 7, "minute": 27}
